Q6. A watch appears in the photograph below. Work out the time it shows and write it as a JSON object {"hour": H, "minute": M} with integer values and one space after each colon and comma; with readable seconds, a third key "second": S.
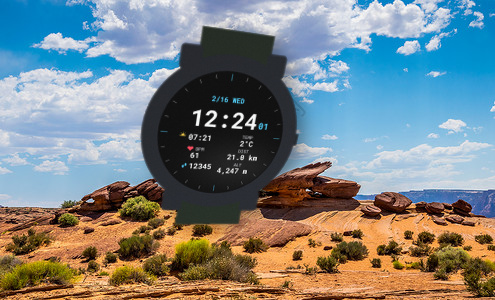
{"hour": 12, "minute": 24, "second": 1}
